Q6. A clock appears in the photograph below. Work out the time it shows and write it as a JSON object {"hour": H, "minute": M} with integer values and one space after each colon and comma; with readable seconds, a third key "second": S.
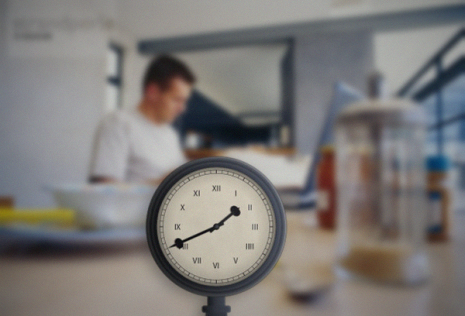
{"hour": 1, "minute": 41}
